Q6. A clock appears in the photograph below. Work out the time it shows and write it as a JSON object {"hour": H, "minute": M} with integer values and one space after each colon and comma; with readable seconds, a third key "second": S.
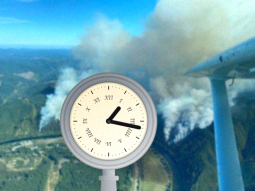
{"hour": 1, "minute": 17}
